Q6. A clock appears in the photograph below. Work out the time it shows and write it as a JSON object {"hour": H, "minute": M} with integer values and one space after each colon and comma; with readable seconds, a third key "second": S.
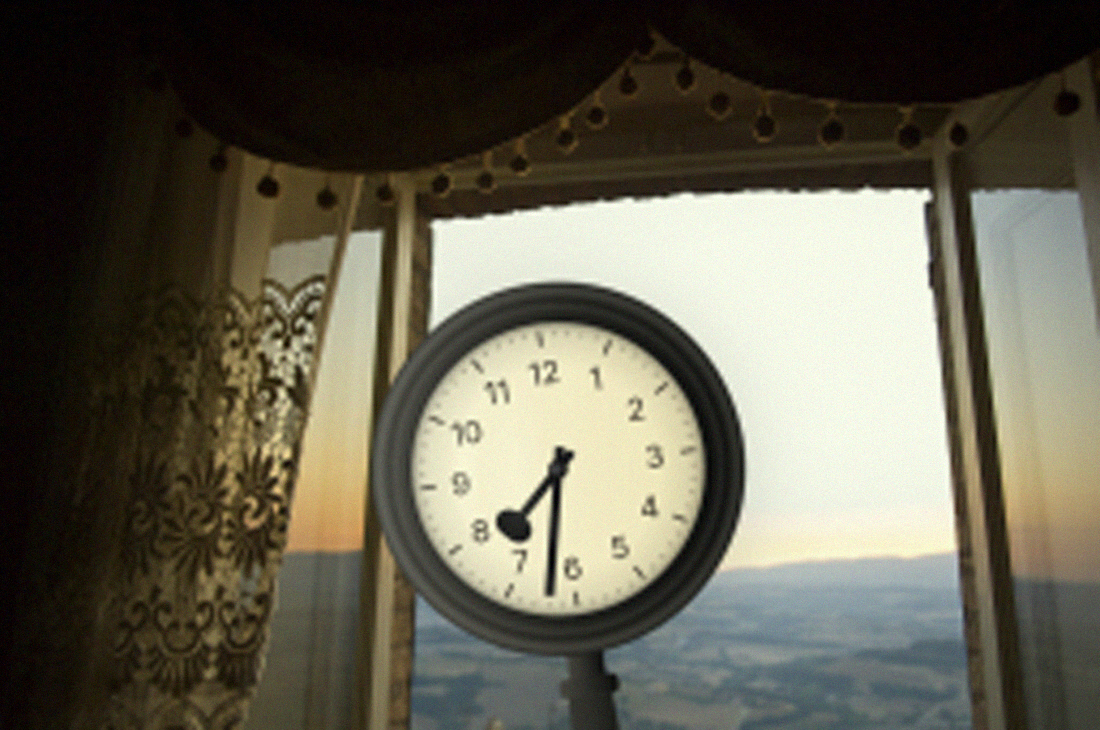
{"hour": 7, "minute": 32}
